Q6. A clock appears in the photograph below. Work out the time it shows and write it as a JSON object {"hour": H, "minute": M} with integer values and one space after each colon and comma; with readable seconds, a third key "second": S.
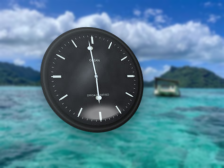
{"hour": 5, "minute": 59}
